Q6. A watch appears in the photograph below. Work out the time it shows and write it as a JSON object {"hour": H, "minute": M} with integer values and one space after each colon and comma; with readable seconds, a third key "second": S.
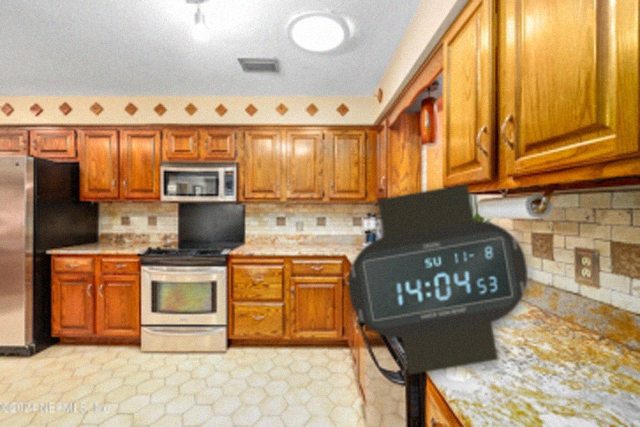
{"hour": 14, "minute": 4, "second": 53}
